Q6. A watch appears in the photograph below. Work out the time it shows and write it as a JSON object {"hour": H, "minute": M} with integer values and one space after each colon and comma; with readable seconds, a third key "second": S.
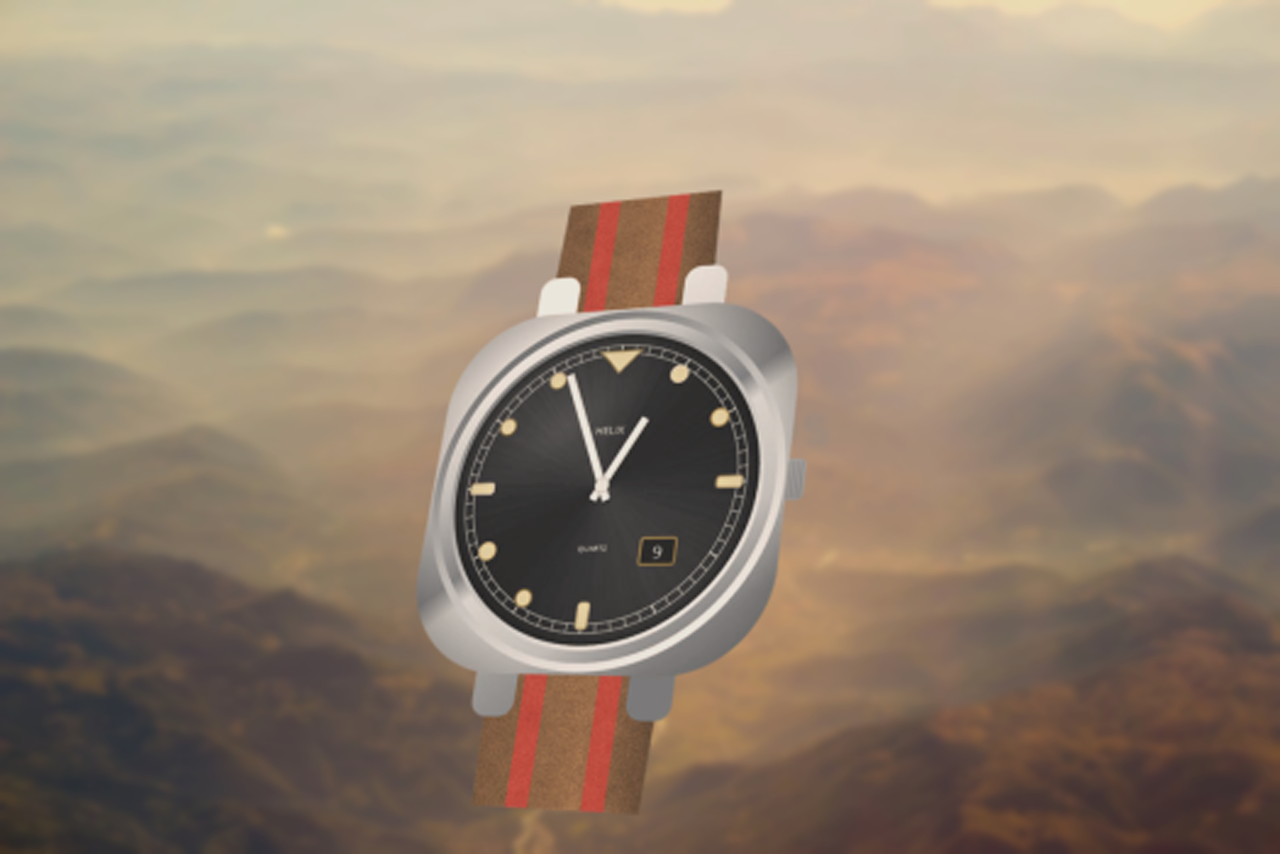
{"hour": 12, "minute": 56}
